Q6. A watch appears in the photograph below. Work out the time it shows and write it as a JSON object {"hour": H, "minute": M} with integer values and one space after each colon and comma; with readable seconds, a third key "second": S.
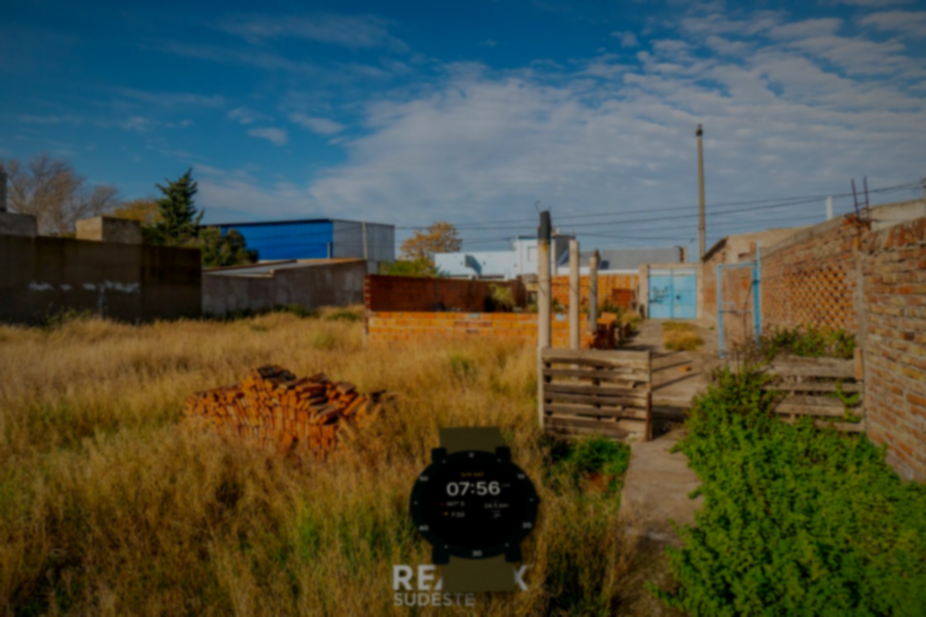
{"hour": 7, "minute": 56}
